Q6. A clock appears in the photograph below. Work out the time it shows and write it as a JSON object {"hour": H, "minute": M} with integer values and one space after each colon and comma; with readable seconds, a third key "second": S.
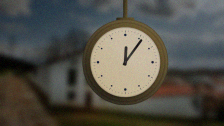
{"hour": 12, "minute": 6}
